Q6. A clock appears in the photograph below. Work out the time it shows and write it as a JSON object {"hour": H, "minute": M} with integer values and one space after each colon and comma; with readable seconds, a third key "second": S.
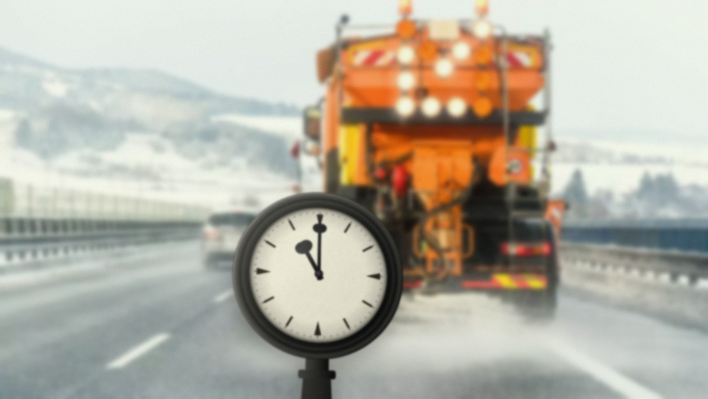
{"hour": 11, "minute": 0}
